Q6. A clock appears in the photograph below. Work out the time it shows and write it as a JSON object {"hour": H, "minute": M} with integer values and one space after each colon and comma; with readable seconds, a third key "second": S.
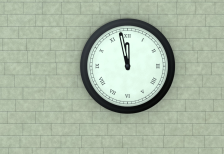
{"hour": 11, "minute": 58}
